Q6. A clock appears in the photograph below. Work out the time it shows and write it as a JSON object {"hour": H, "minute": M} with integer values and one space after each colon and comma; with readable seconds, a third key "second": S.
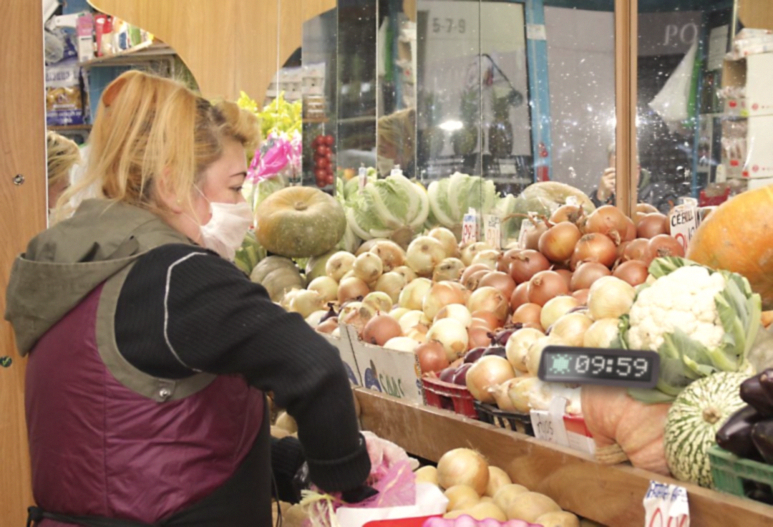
{"hour": 9, "minute": 59}
